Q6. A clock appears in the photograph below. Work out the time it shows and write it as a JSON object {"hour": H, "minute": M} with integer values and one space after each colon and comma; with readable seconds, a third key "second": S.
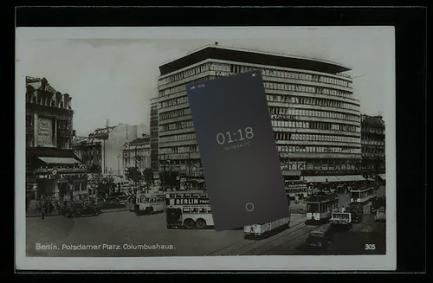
{"hour": 1, "minute": 18}
